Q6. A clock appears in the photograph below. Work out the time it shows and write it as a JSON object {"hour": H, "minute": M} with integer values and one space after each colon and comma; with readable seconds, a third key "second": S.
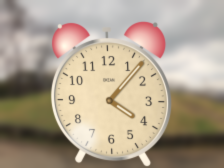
{"hour": 4, "minute": 7}
